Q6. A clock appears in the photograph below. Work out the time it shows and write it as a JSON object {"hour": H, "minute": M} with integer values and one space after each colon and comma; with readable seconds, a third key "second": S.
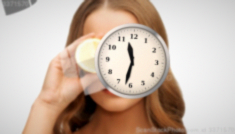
{"hour": 11, "minute": 32}
